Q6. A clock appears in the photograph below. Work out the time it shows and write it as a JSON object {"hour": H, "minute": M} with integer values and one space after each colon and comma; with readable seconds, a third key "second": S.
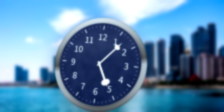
{"hour": 5, "minute": 7}
